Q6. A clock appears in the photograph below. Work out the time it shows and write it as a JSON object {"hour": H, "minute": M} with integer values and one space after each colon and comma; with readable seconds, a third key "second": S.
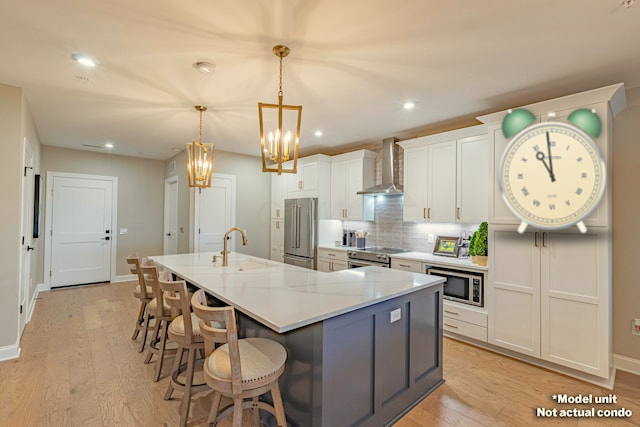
{"hour": 10, "minute": 59}
